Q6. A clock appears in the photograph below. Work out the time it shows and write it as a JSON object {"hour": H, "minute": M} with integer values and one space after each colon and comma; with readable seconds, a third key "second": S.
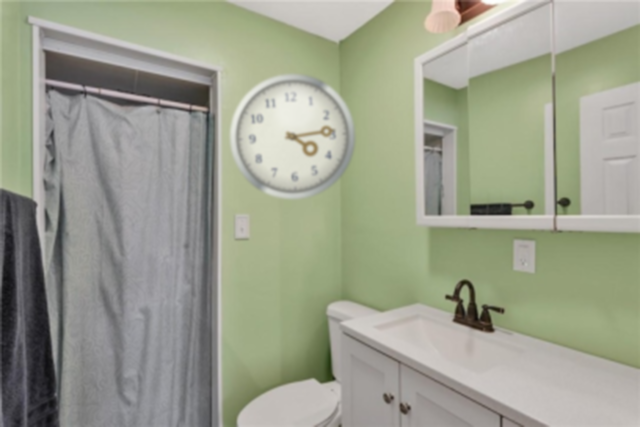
{"hour": 4, "minute": 14}
